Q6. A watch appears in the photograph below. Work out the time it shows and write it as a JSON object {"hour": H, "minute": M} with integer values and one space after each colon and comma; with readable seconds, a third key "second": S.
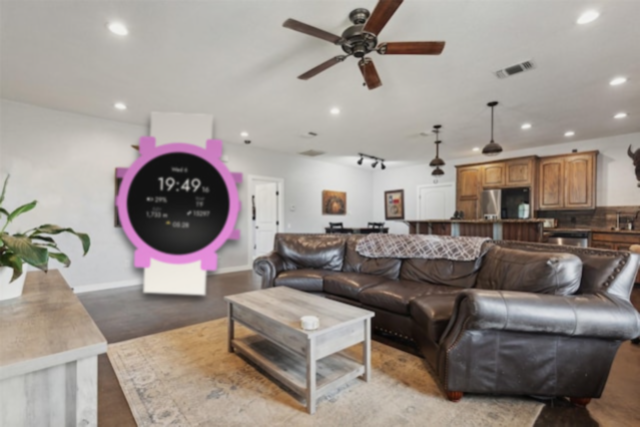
{"hour": 19, "minute": 49}
